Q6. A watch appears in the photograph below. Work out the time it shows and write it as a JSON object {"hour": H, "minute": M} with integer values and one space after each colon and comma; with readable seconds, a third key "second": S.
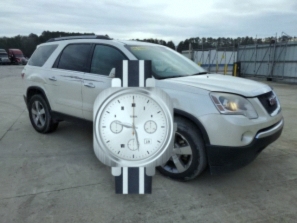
{"hour": 9, "minute": 28}
